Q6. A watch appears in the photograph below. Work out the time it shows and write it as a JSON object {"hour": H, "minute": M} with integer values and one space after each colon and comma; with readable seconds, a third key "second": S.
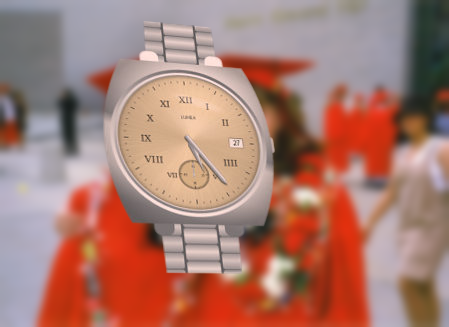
{"hour": 5, "minute": 24}
